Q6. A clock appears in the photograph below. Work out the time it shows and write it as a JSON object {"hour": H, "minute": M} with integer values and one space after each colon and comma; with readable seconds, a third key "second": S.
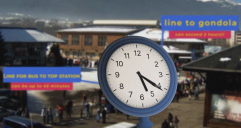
{"hour": 5, "minute": 21}
